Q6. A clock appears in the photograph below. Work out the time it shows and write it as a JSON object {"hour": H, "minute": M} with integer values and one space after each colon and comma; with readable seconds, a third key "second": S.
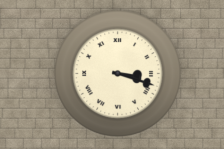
{"hour": 3, "minute": 18}
